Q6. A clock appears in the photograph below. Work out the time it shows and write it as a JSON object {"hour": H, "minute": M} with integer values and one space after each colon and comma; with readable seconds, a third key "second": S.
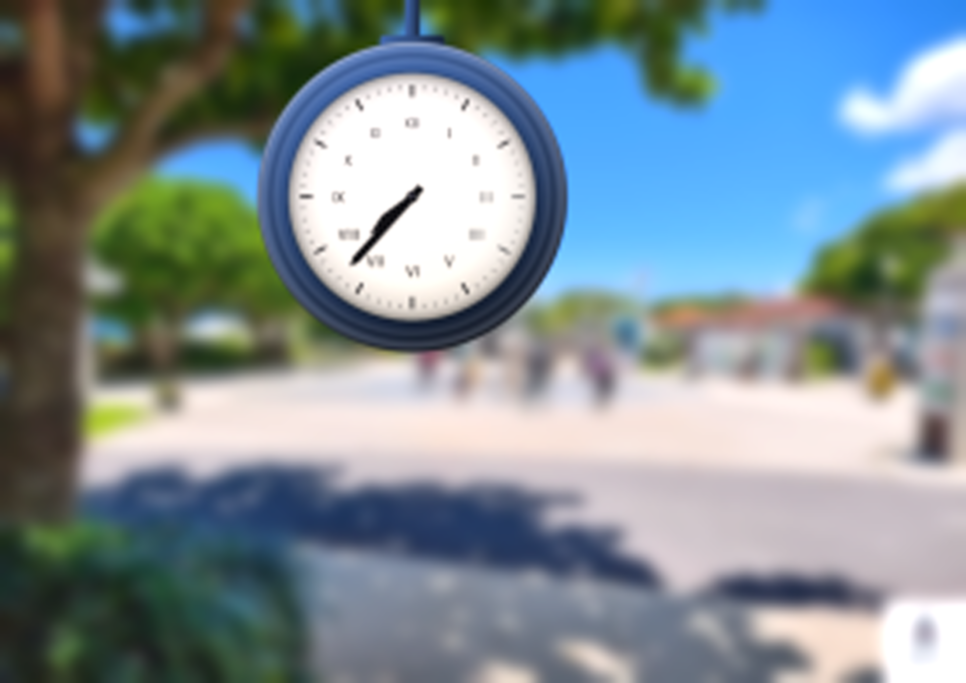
{"hour": 7, "minute": 37}
